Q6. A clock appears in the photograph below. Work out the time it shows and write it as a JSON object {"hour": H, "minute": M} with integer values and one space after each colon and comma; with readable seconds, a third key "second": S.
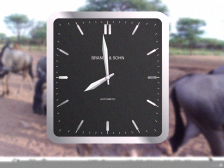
{"hour": 7, "minute": 59}
